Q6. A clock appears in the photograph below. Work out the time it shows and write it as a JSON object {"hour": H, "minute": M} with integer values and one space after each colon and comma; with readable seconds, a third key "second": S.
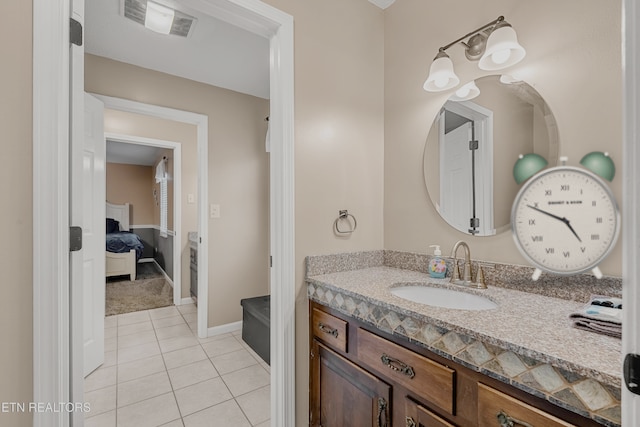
{"hour": 4, "minute": 49}
